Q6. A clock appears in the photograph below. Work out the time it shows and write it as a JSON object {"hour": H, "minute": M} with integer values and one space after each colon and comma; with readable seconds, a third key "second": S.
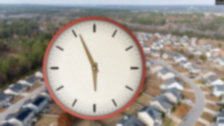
{"hour": 5, "minute": 56}
